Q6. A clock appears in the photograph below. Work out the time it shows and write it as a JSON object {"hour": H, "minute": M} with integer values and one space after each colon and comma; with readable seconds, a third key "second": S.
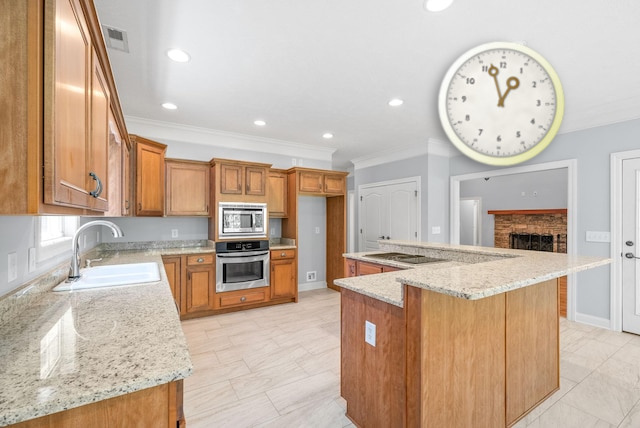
{"hour": 12, "minute": 57}
